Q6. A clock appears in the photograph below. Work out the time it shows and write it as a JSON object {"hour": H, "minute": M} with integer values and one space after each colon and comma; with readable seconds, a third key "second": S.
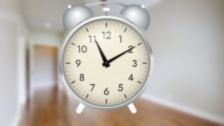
{"hour": 11, "minute": 10}
